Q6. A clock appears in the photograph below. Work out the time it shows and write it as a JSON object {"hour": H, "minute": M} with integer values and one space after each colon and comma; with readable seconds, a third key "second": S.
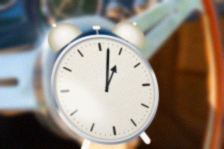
{"hour": 1, "minute": 2}
